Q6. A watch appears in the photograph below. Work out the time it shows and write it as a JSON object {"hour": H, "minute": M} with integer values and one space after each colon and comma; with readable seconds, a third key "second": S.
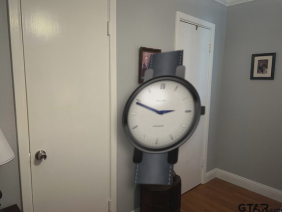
{"hour": 2, "minute": 49}
